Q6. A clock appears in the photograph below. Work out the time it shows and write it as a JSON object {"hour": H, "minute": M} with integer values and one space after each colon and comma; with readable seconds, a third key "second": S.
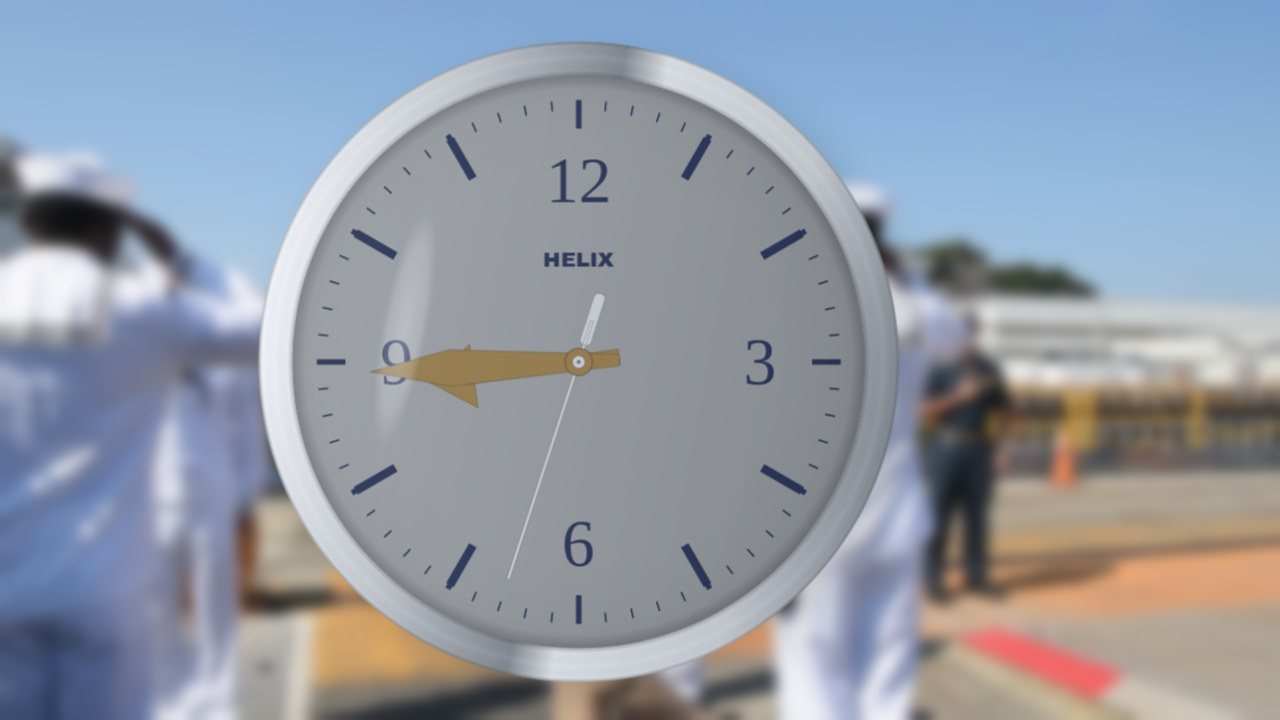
{"hour": 8, "minute": 44, "second": 33}
